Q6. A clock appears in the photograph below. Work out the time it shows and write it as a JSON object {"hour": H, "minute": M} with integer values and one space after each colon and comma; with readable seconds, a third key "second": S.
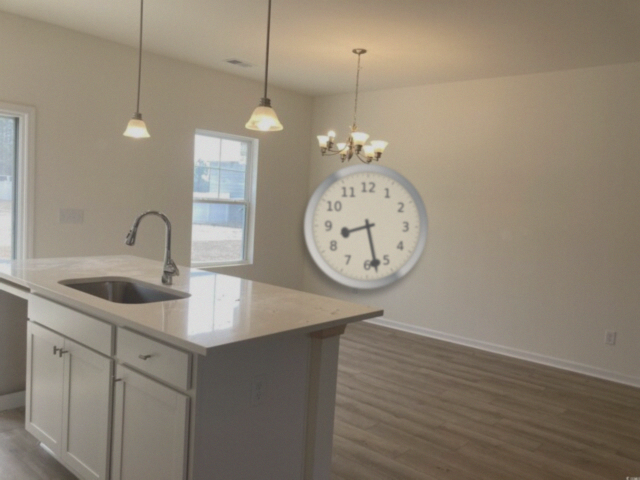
{"hour": 8, "minute": 28}
